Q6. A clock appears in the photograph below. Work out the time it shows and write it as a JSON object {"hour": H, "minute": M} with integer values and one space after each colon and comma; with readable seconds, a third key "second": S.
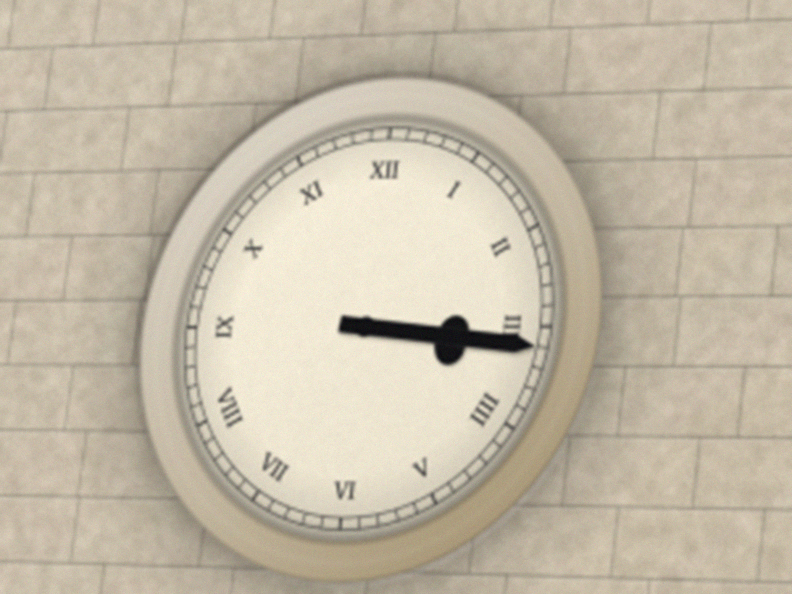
{"hour": 3, "minute": 16}
